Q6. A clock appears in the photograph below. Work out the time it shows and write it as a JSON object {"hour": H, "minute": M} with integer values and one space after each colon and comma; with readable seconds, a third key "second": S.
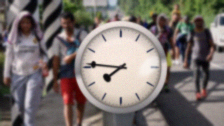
{"hour": 7, "minute": 46}
